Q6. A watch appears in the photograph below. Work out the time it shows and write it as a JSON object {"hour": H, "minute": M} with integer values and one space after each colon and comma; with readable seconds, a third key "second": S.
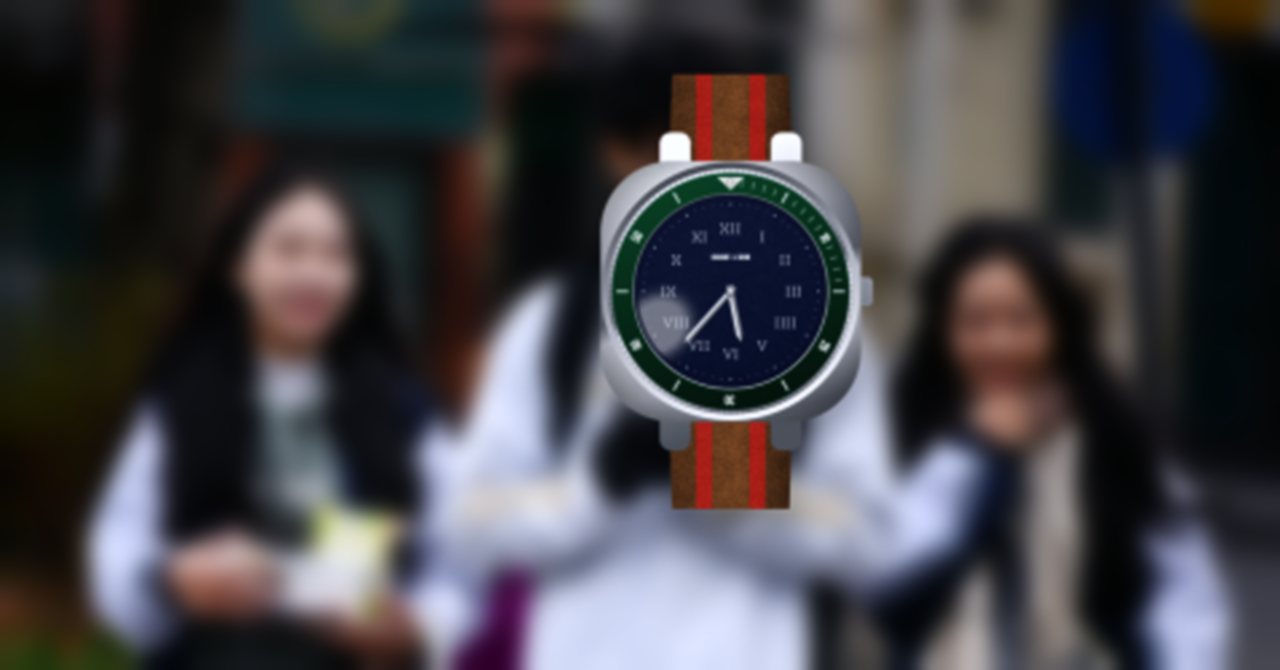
{"hour": 5, "minute": 37}
